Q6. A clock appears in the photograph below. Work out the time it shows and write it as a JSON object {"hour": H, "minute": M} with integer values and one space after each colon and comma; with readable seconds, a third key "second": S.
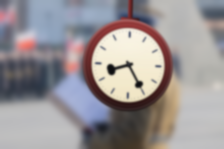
{"hour": 8, "minute": 25}
